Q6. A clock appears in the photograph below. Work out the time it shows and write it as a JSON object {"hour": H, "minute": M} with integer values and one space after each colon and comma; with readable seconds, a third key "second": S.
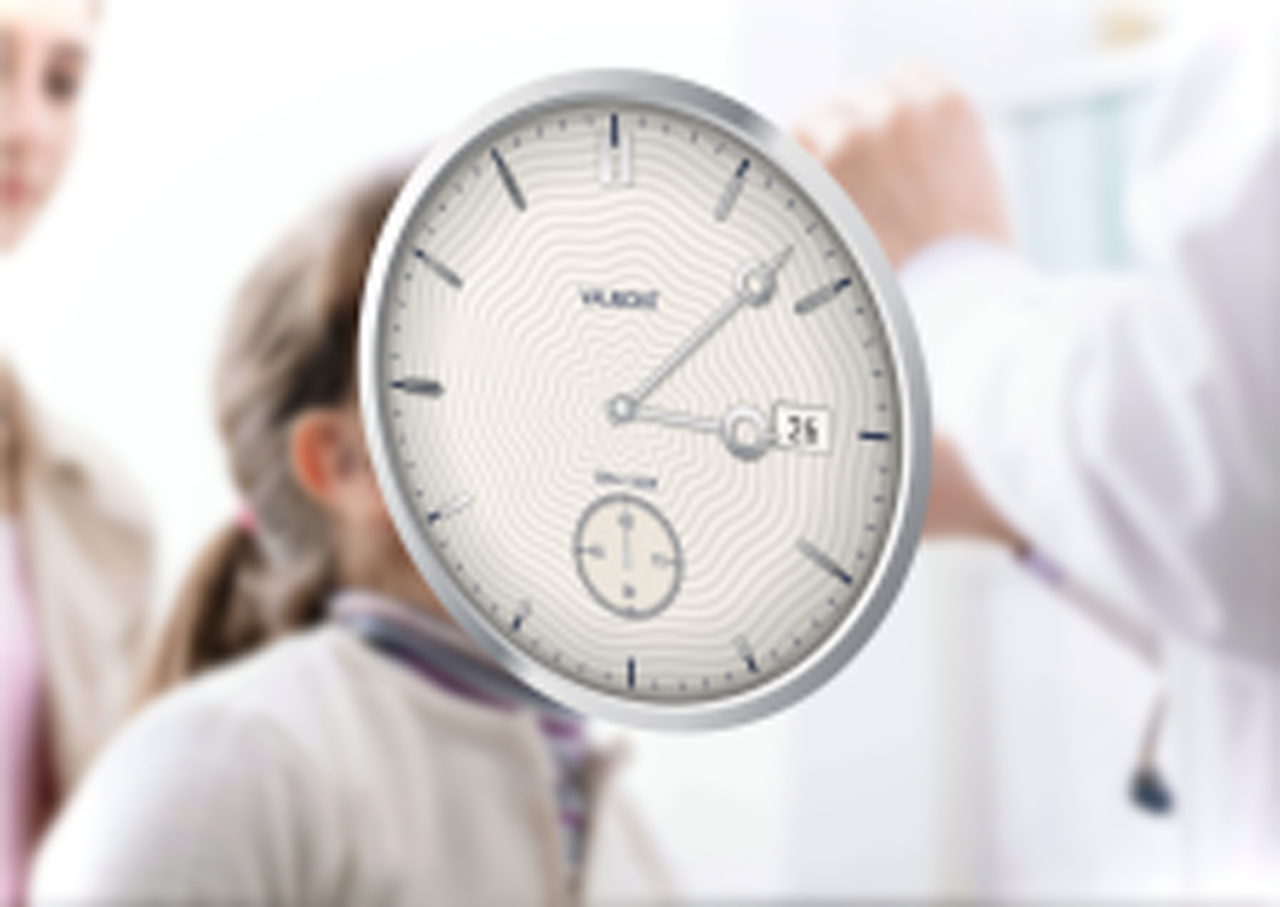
{"hour": 3, "minute": 8}
